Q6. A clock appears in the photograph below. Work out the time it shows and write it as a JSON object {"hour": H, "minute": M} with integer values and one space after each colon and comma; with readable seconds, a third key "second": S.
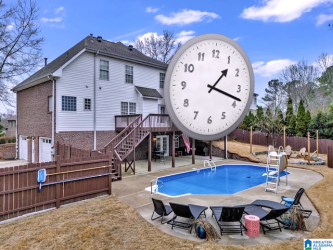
{"hour": 1, "minute": 18}
